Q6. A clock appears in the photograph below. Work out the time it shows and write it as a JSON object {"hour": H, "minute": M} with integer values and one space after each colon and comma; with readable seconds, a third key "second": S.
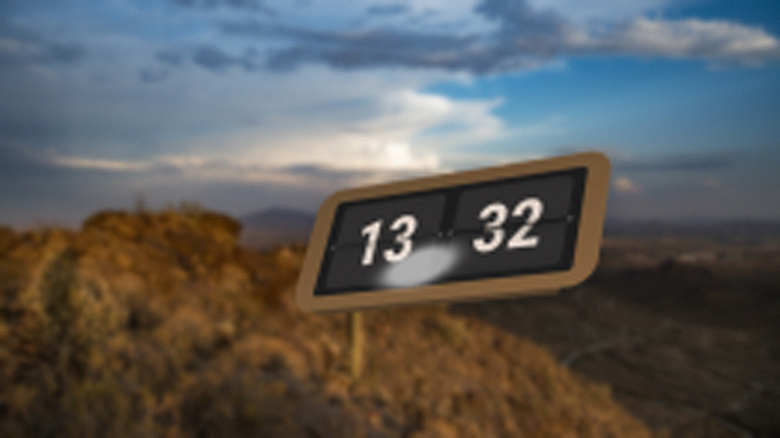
{"hour": 13, "minute": 32}
